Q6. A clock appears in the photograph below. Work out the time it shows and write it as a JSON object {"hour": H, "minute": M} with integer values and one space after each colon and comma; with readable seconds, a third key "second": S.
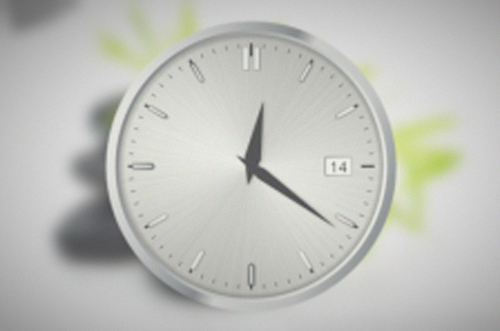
{"hour": 12, "minute": 21}
